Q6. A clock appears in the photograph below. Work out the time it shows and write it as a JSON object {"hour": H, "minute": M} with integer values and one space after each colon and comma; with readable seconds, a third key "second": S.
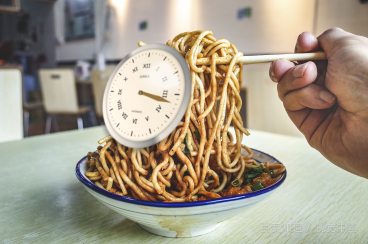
{"hour": 3, "minute": 17}
